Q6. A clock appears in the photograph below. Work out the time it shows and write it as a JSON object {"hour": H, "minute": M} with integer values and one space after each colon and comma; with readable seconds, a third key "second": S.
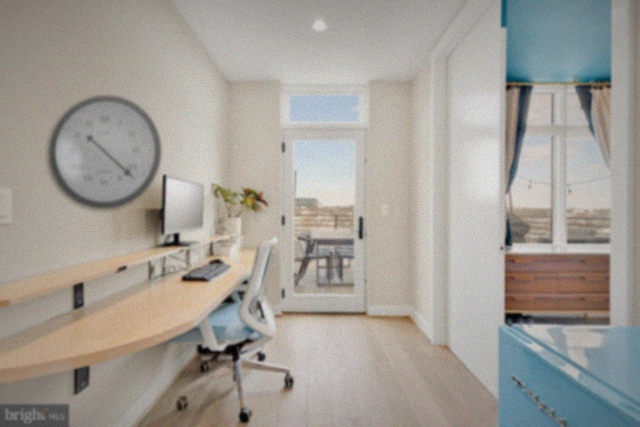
{"hour": 10, "minute": 22}
